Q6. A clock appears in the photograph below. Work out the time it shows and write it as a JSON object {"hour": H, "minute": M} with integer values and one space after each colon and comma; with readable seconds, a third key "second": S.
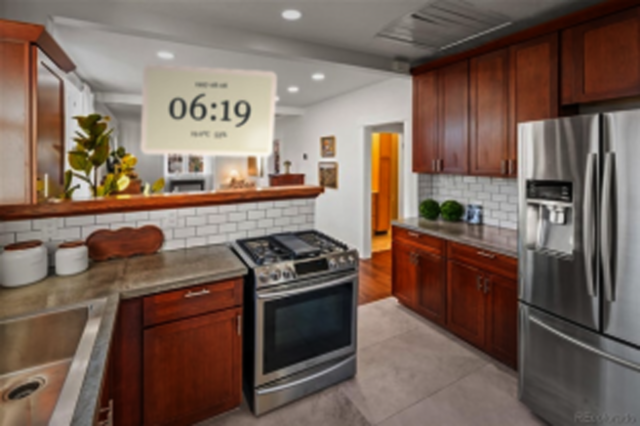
{"hour": 6, "minute": 19}
